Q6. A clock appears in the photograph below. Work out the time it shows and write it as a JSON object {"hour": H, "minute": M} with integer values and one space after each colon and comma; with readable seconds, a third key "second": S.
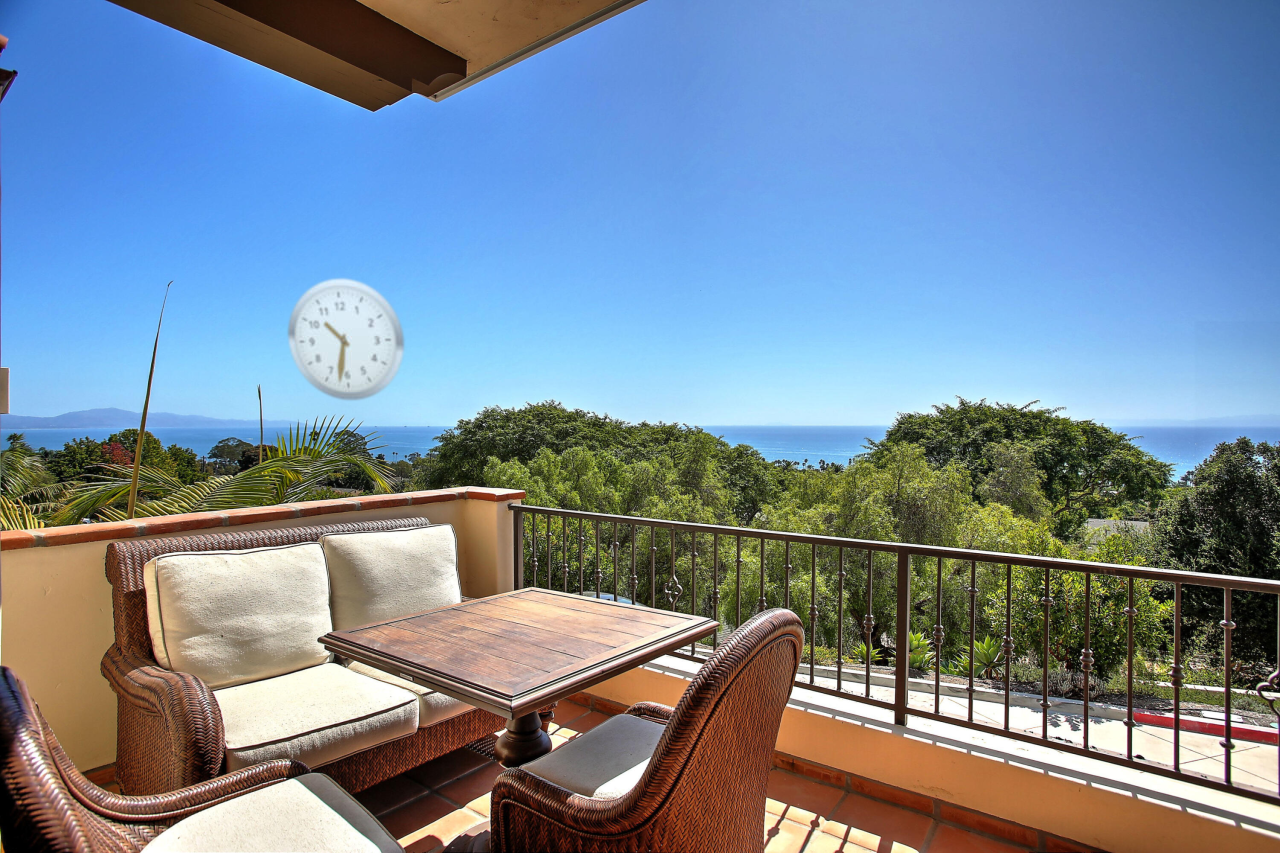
{"hour": 10, "minute": 32}
